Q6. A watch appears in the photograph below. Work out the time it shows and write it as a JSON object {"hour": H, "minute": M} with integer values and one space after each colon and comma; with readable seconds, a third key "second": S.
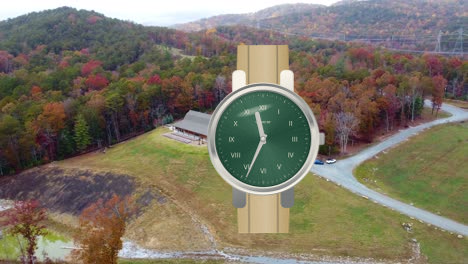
{"hour": 11, "minute": 34}
